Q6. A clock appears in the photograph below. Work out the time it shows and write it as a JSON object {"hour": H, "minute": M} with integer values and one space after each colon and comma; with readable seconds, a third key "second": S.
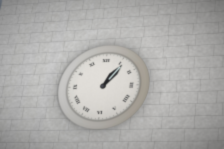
{"hour": 1, "minute": 6}
